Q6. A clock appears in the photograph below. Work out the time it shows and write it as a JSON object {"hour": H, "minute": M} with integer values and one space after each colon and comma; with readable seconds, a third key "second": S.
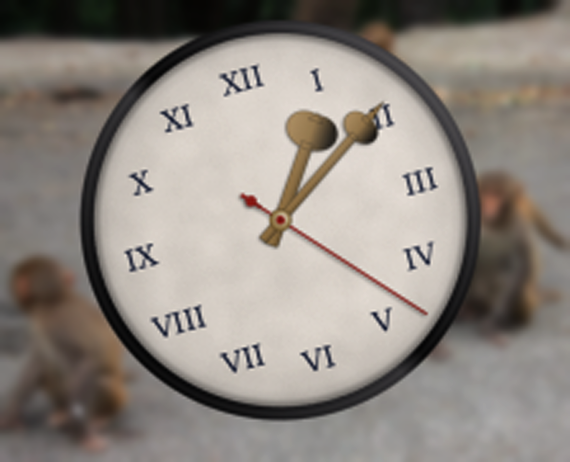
{"hour": 1, "minute": 9, "second": 23}
